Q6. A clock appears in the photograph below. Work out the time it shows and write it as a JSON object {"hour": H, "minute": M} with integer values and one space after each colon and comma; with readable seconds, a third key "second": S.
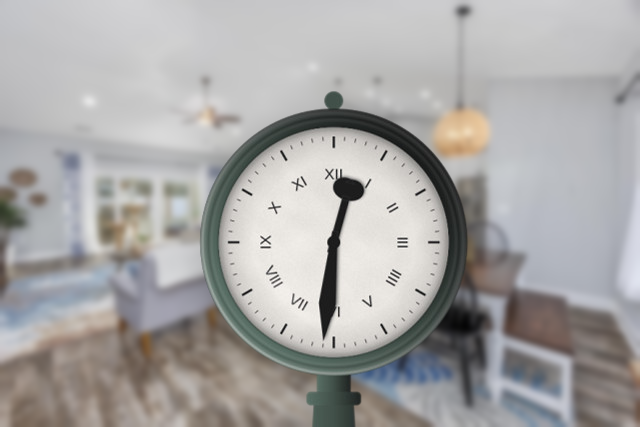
{"hour": 12, "minute": 31}
